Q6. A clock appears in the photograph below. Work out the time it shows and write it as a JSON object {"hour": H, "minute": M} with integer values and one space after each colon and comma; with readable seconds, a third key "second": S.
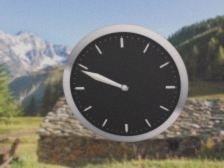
{"hour": 9, "minute": 49}
